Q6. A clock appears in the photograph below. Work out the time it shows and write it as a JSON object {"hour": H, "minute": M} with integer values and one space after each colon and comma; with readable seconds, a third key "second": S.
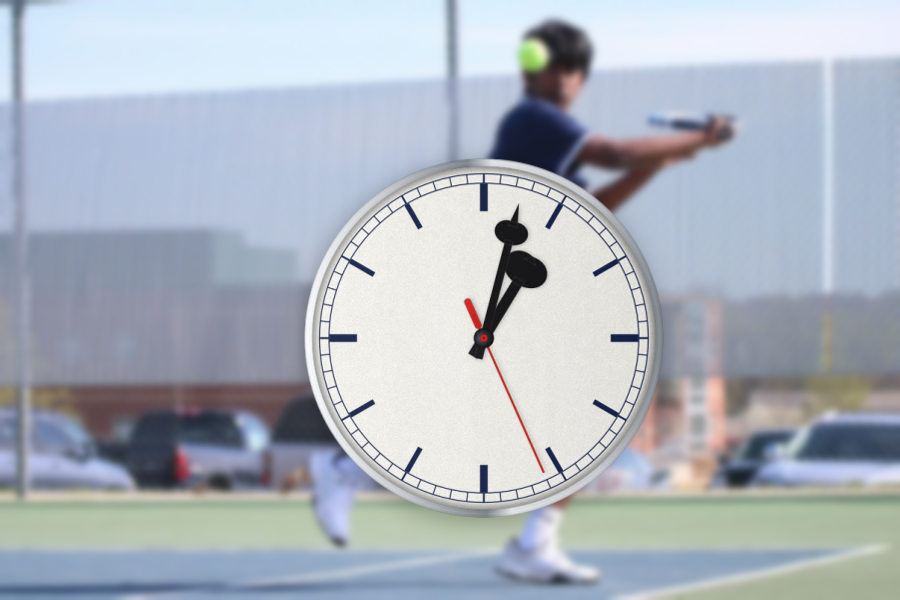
{"hour": 1, "minute": 2, "second": 26}
